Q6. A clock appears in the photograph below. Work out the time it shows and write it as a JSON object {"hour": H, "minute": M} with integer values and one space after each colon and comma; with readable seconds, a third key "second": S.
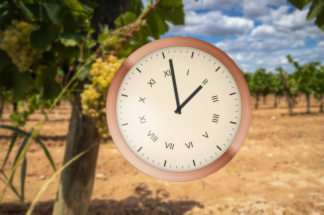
{"hour": 2, "minute": 1}
